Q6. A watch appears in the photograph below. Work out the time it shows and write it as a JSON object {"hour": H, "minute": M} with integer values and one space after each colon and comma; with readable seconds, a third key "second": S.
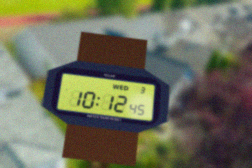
{"hour": 10, "minute": 12, "second": 45}
